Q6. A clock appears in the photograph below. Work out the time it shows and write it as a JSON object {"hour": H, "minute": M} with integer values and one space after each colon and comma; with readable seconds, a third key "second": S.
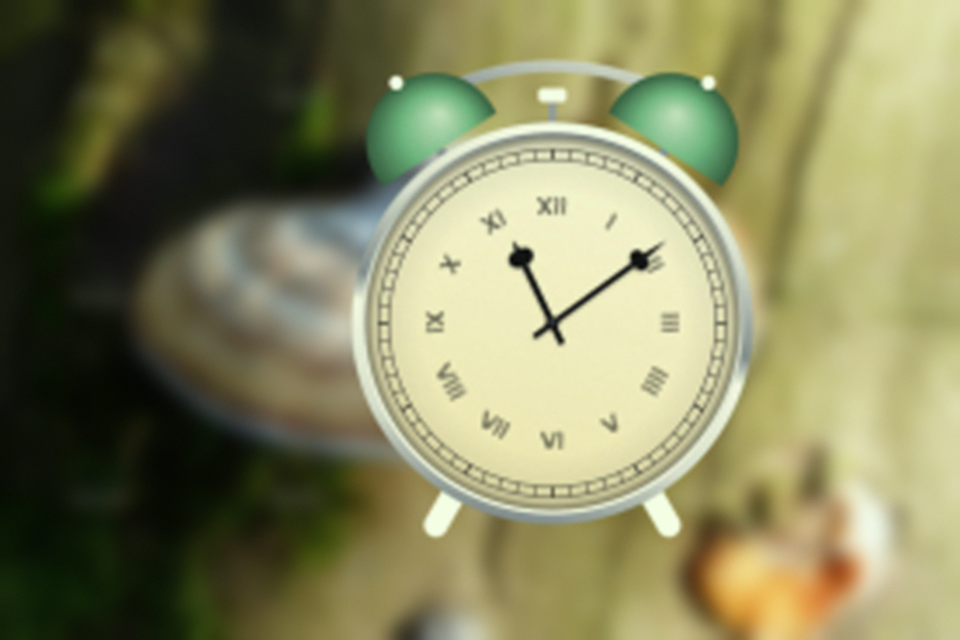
{"hour": 11, "minute": 9}
